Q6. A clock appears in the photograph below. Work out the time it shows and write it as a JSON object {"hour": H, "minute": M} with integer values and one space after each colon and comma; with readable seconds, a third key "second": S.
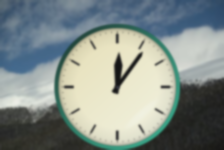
{"hour": 12, "minute": 6}
